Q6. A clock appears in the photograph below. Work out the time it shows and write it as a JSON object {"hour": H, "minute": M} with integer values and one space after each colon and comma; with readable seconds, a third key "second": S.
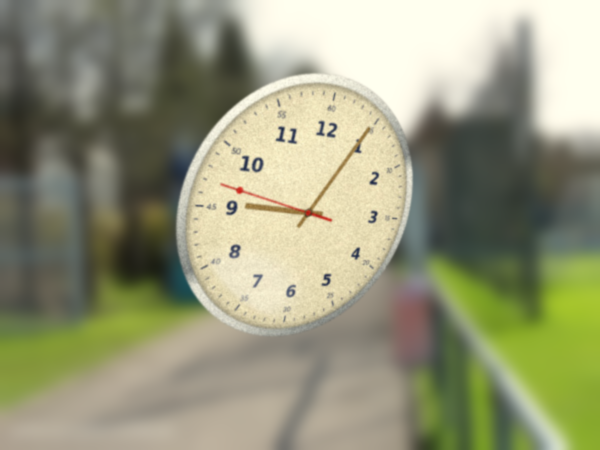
{"hour": 9, "minute": 4, "second": 47}
